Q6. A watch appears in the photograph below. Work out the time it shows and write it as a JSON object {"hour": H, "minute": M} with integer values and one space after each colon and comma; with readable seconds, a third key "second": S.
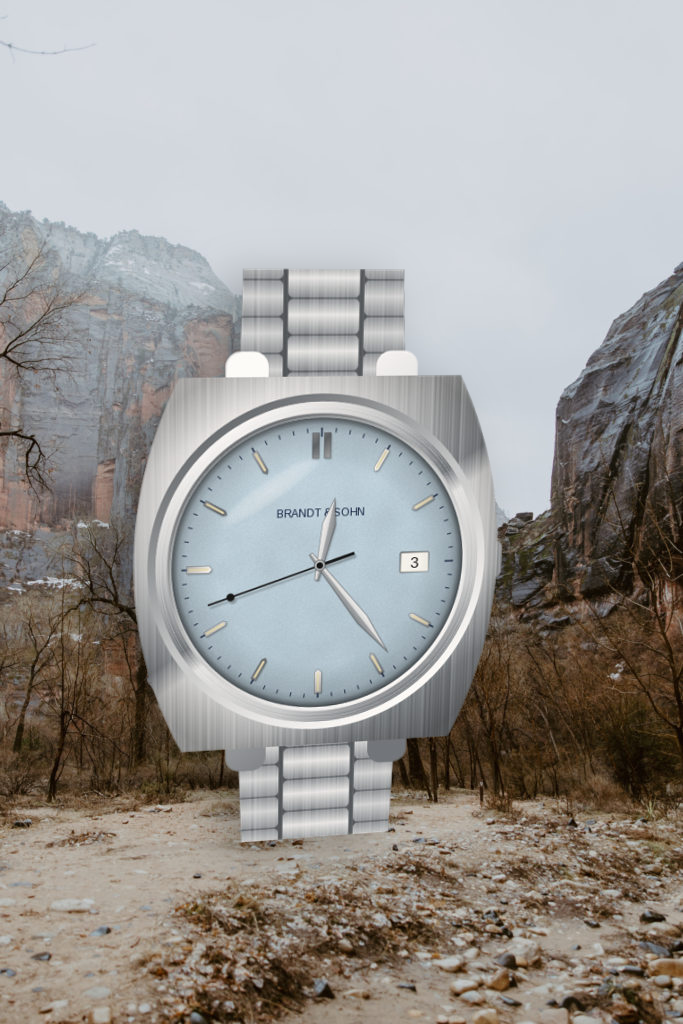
{"hour": 12, "minute": 23, "second": 42}
